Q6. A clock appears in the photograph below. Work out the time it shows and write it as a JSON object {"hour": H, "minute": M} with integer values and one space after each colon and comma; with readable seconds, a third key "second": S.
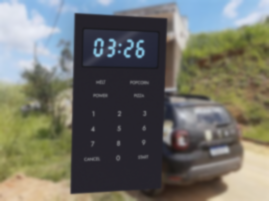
{"hour": 3, "minute": 26}
